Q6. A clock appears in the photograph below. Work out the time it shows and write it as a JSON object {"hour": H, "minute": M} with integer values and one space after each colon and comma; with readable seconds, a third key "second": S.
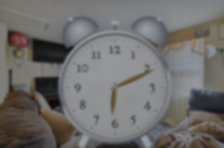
{"hour": 6, "minute": 11}
